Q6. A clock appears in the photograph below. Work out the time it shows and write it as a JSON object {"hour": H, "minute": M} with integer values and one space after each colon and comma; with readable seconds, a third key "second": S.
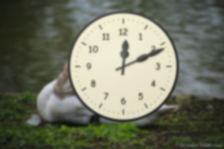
{"hour": 12, "minute": 11}
